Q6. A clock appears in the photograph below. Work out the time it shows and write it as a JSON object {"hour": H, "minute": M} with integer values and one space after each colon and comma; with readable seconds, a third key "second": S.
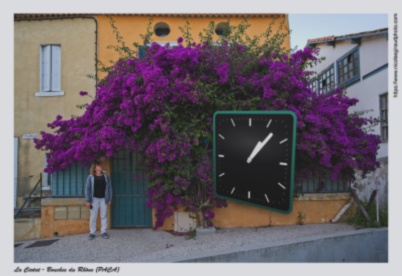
{"hour": 1, "minute": 7}
